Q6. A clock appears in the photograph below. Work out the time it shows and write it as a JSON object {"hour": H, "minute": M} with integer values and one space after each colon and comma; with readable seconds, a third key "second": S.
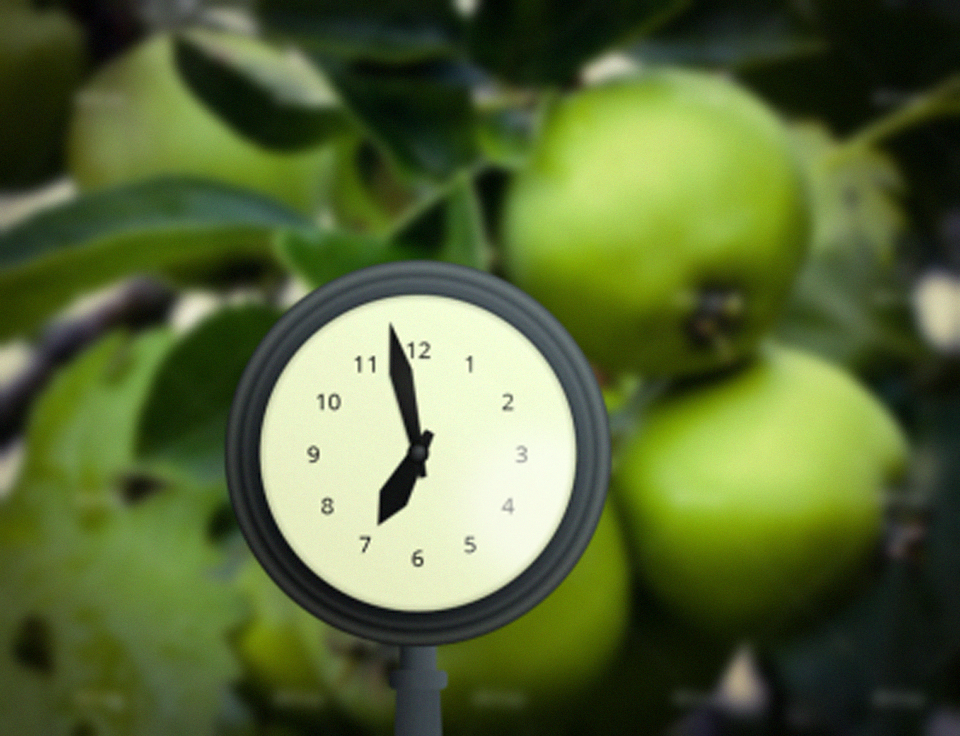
{"hour": 6, "minute": 58}
